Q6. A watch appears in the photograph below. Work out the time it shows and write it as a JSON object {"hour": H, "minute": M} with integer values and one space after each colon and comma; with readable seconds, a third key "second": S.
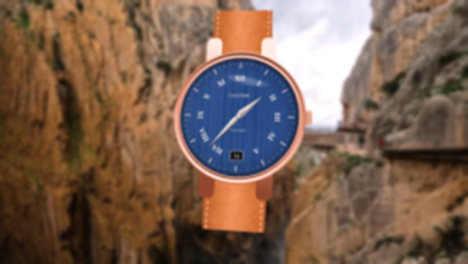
{"hour": 1, "minute": 37}
